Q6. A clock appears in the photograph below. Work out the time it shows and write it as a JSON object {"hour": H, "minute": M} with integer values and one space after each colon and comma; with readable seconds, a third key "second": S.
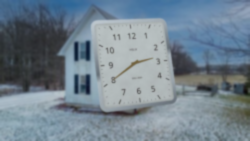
{"hour": 2, "minute": 40}
